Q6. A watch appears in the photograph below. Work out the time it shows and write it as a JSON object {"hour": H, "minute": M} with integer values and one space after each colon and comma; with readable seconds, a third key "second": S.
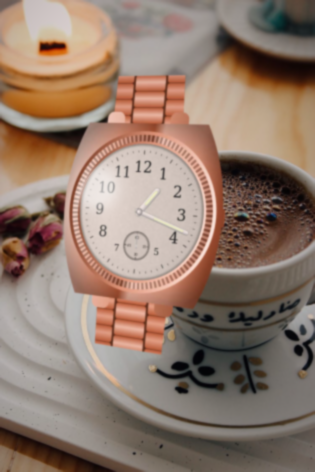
{"hour": 1, "minute": 18}
